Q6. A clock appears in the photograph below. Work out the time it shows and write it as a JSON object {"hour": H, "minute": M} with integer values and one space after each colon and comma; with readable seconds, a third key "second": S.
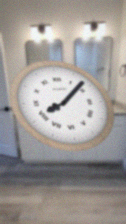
{"hour": 8, "minute": 8}
